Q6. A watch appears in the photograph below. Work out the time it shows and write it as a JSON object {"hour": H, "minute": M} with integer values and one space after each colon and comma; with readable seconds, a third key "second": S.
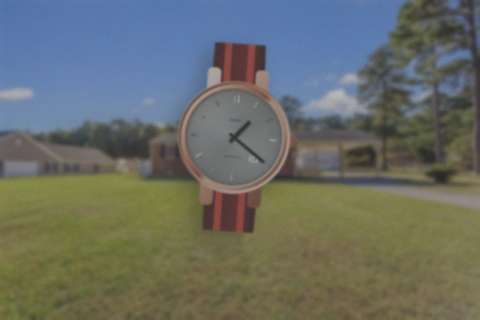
{"hour": 1, "minute": 21}
